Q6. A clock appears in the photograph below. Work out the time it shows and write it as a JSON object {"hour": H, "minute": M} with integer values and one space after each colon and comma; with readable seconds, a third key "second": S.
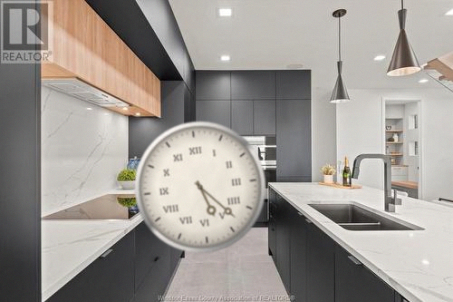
{"hour": 5, "minute": 23}
